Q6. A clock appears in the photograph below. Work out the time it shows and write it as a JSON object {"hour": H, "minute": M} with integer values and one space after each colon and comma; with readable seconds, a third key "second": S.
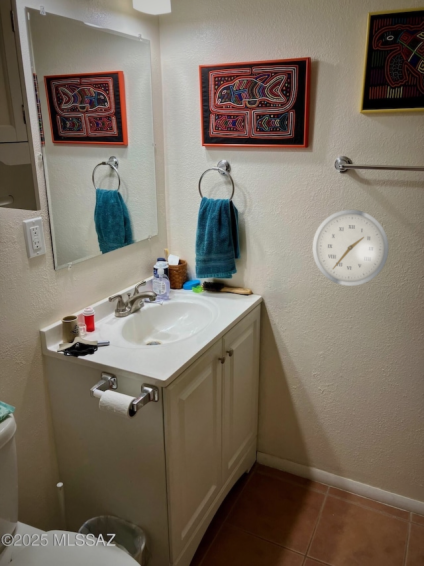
{"hour": 1, "minute": 36}
